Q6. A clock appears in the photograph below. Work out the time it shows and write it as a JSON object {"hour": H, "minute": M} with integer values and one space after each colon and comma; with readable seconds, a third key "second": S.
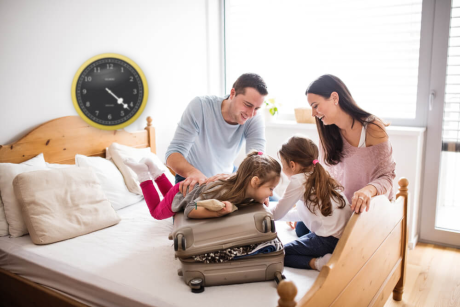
{"hour": 4, "minute": 22}
